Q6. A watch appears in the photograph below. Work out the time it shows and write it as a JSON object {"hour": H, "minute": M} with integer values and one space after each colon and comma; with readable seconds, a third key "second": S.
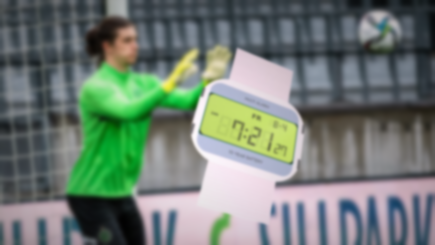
{"hour": 7, "minute": 21}
